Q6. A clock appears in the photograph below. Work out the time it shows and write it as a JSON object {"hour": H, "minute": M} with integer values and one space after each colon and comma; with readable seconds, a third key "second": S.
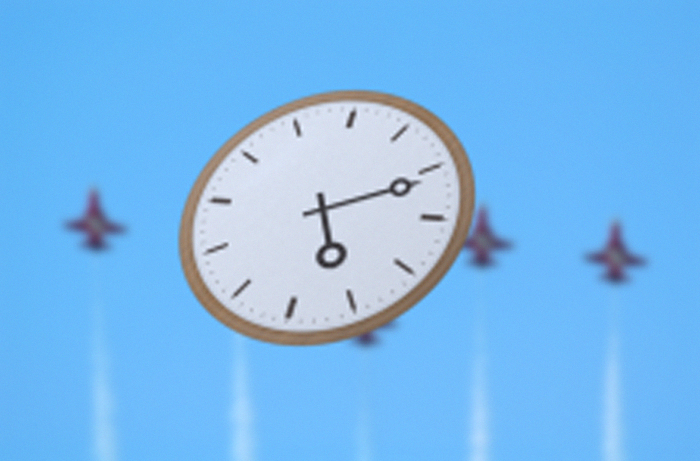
{"hour": 5, "minute": 11}
